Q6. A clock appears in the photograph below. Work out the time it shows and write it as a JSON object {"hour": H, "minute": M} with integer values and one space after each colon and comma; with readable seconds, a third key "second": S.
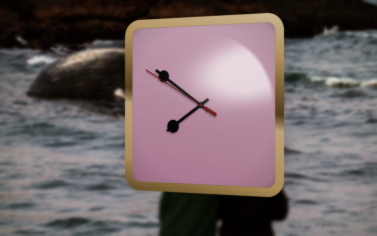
{"hour": 7, "minute": 50, "second": 50}
